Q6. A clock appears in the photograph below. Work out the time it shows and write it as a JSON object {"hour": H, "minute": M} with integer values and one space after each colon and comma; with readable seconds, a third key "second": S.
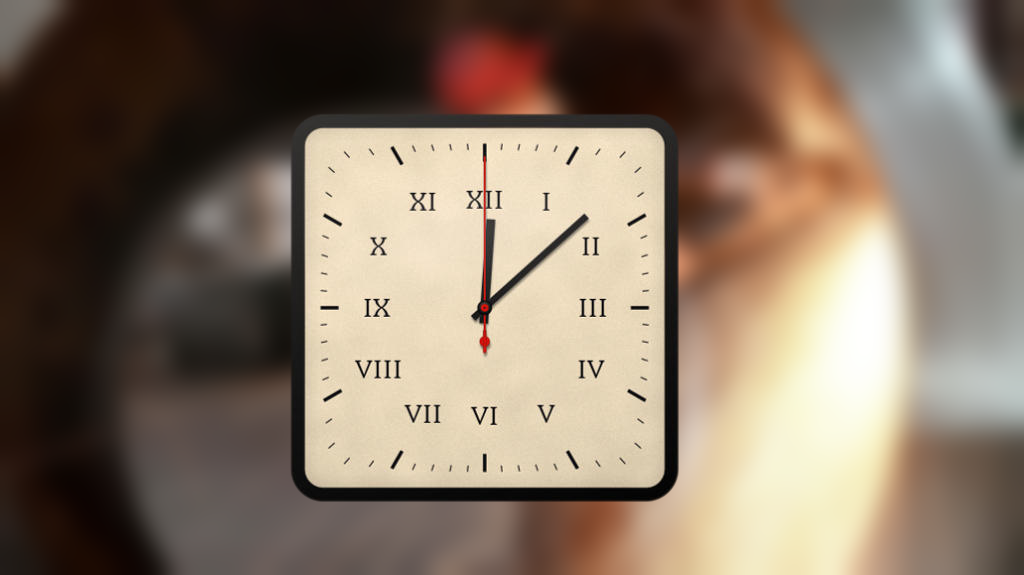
{"hour": 12, "minute": 8, "second": 0}
